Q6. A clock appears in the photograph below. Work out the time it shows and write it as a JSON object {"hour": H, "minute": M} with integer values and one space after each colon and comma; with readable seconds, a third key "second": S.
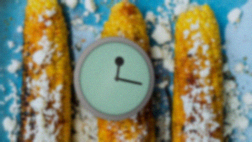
{"hour": 12, "minute": 17}
